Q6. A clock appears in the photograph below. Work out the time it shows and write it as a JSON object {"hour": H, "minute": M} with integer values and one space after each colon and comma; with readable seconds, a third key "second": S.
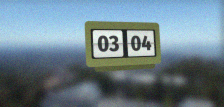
{"hour": 3, "minute": 4}
